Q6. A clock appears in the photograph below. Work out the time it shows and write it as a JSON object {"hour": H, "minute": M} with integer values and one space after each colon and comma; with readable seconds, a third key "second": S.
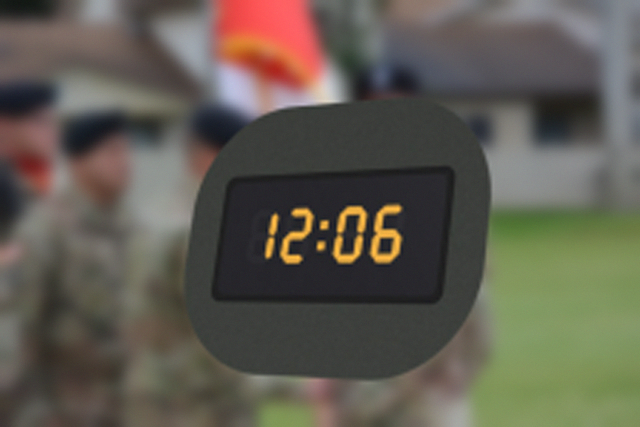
{"hour": 12, "minute": 6}
